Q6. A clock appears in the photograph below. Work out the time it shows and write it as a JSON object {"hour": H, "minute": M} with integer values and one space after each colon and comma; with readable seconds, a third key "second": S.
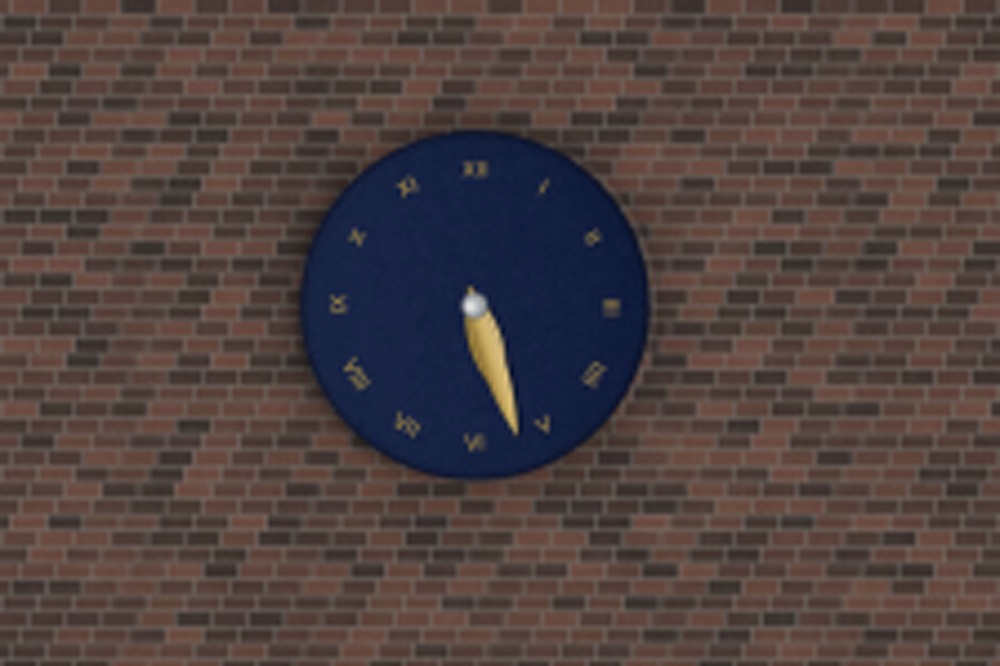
{"hour": 5, "minute": 27}
